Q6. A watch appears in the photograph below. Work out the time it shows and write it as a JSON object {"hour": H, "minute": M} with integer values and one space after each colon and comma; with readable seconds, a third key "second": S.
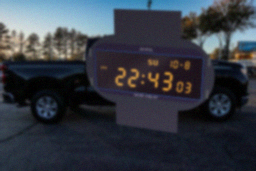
{"hour": 22, "minute": 43}
